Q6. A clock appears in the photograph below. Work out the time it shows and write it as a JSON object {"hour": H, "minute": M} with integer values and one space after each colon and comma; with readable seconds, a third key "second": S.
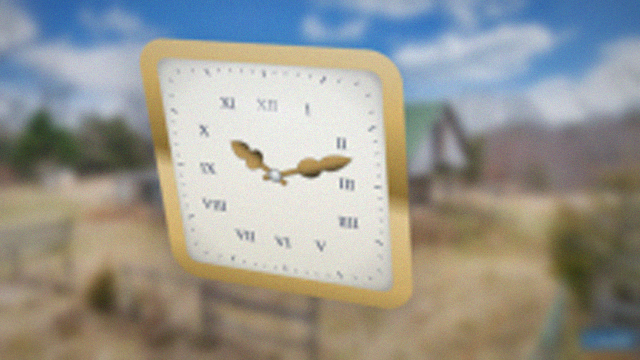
{"hour": 10, "minute": 12}
